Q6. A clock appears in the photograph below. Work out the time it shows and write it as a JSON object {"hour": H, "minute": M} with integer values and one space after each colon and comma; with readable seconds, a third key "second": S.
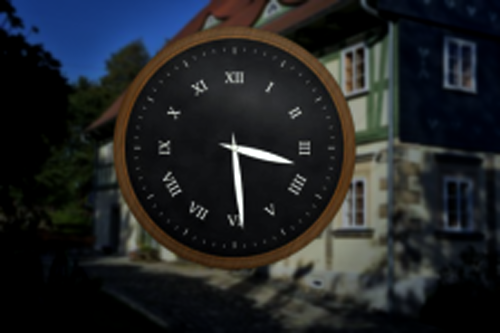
{"hour": 3, "minute": 29}
